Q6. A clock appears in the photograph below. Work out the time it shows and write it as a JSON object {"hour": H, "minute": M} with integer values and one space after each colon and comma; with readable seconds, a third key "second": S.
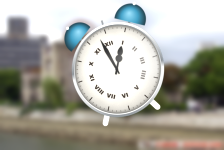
{"hour": 12, "minute": 58}
